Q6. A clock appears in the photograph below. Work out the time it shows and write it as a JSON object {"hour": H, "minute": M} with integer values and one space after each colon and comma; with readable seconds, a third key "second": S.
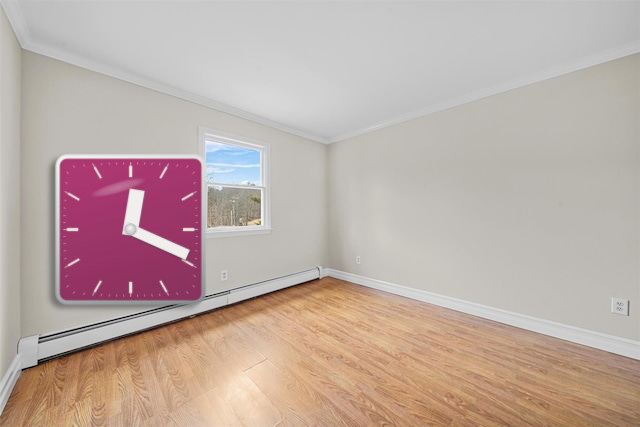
{"hour": 12, "minute": 19}
